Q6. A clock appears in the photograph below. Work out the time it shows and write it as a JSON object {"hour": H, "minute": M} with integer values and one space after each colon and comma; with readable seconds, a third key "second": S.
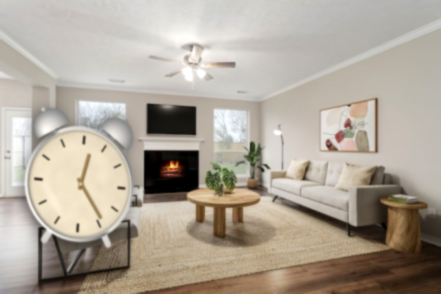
{"hour": 12, "minute": 24}
